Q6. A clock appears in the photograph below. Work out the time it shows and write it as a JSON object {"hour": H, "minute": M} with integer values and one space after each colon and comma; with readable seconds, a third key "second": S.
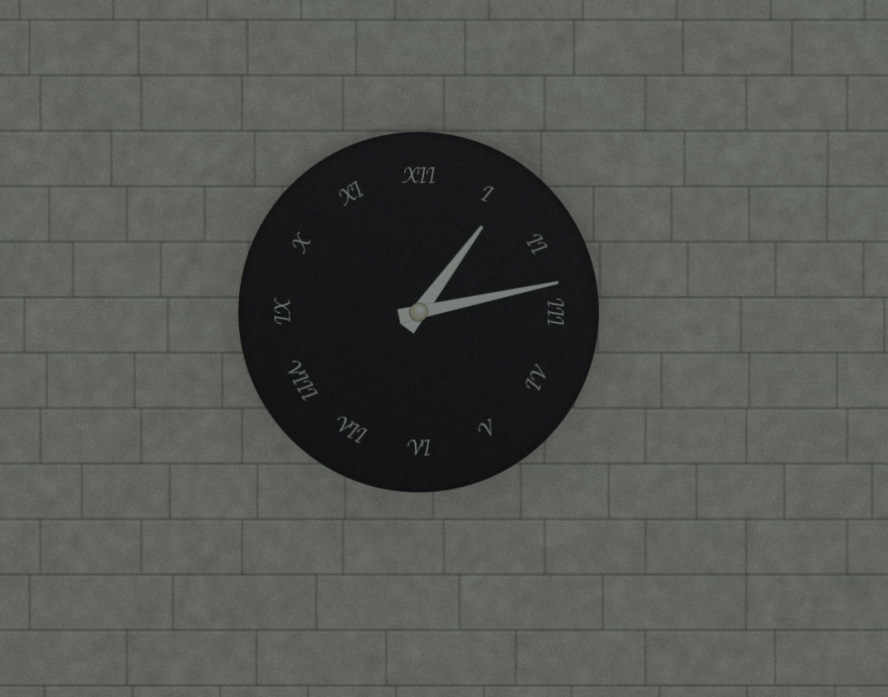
{"hour": 1, "minute": 13}
